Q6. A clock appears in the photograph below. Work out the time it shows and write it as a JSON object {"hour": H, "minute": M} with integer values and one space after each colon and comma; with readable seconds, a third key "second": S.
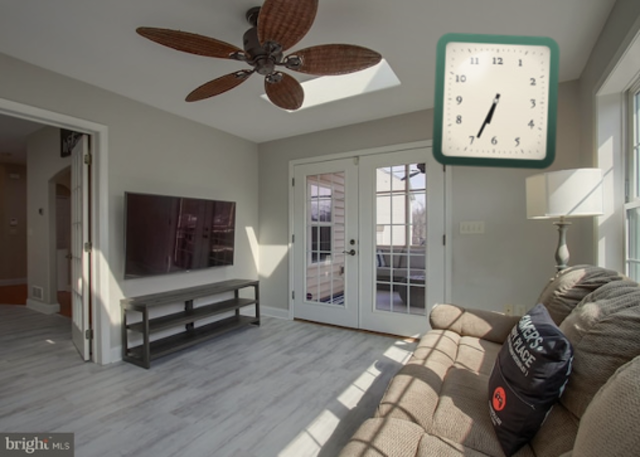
{"hour": 6, "minute": 34}
